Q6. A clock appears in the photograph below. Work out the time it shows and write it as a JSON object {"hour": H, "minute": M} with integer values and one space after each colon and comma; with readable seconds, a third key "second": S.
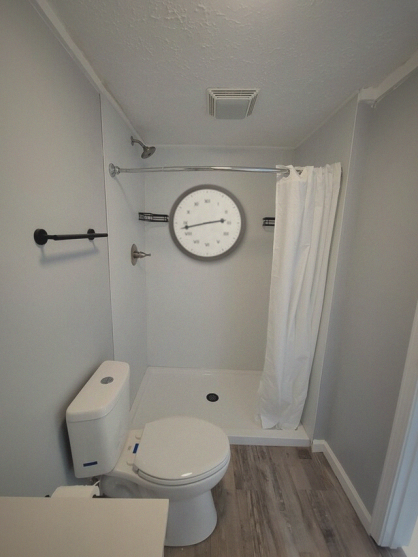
{"hour": 2, "minute": 43}
